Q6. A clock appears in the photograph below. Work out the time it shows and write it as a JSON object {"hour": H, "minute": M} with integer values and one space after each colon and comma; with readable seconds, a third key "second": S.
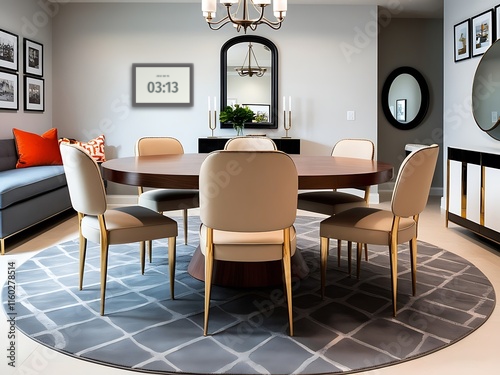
{"hour": 3, "minute": 13}
